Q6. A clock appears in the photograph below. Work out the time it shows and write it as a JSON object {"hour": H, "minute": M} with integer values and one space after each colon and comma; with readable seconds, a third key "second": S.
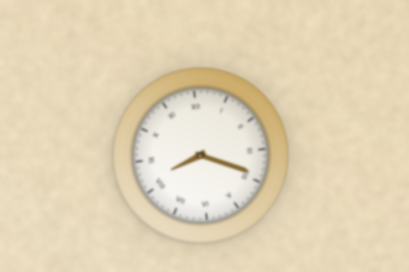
{"hour": 8, "minute": 19}
